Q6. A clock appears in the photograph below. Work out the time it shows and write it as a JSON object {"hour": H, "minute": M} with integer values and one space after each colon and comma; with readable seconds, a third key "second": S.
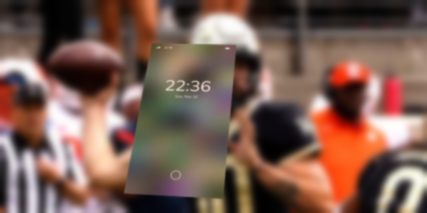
{"hour": 22, "minute": 36}
